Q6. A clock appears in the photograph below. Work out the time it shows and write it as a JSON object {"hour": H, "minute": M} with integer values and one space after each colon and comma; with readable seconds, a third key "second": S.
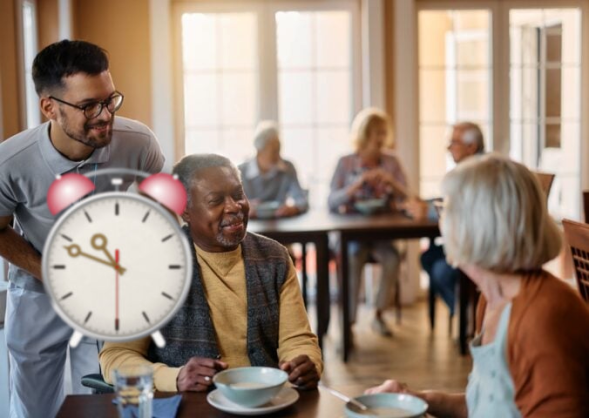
{"hour": 10, "minute": 48, "second": 30}
